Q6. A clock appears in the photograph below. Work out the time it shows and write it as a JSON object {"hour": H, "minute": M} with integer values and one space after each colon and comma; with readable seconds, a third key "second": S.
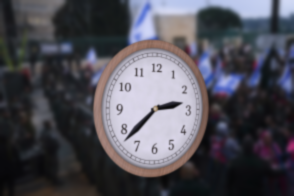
{"hour": 2, "minute": 38}
